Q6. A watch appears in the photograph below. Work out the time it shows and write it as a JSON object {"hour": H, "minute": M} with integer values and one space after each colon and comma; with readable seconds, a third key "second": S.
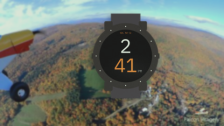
{"hour": 2, "minute": 41}
